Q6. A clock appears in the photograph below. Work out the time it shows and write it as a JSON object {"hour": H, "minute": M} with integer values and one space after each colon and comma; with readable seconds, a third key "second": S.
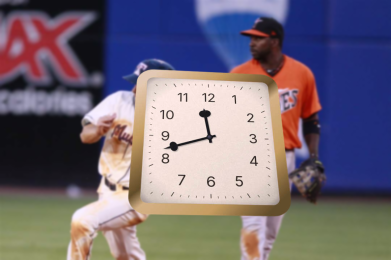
{"hour": 11, "minute": 42}
